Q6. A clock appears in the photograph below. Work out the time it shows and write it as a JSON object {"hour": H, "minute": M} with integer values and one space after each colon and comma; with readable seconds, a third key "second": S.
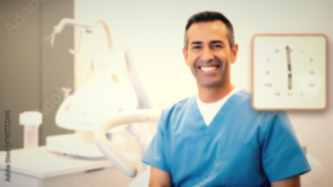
{"hour": 5, "minute": 59}
